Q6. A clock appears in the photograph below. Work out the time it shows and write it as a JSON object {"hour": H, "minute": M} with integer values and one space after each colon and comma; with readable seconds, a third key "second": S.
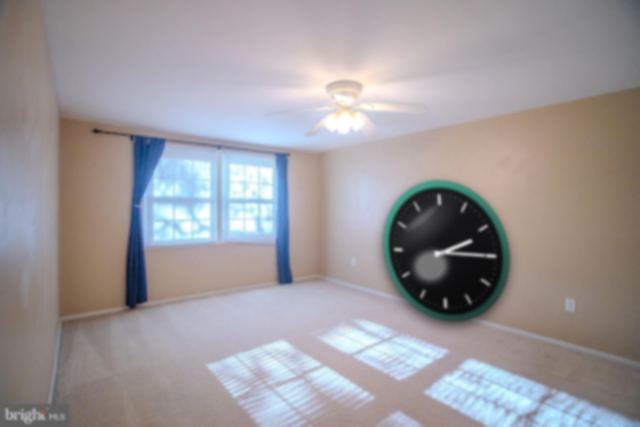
{"hour": 2, "minute": 15}
